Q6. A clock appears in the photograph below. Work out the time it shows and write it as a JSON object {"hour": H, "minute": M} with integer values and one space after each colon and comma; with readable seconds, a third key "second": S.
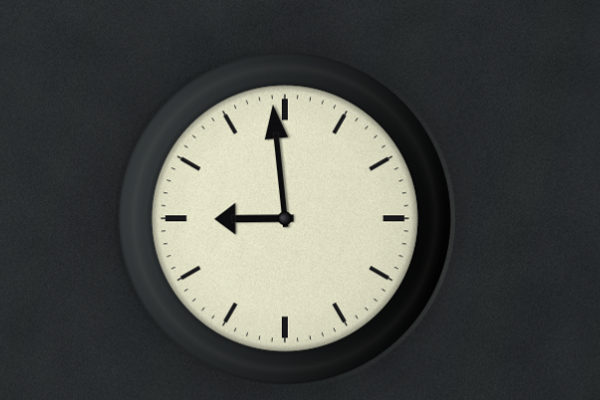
{"hour": 8, "minute": 59}
